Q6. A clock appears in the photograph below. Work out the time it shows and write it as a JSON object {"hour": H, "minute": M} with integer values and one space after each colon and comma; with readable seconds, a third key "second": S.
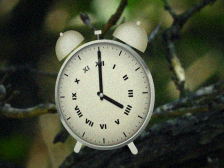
{"hour": 4, "minute": 0}
